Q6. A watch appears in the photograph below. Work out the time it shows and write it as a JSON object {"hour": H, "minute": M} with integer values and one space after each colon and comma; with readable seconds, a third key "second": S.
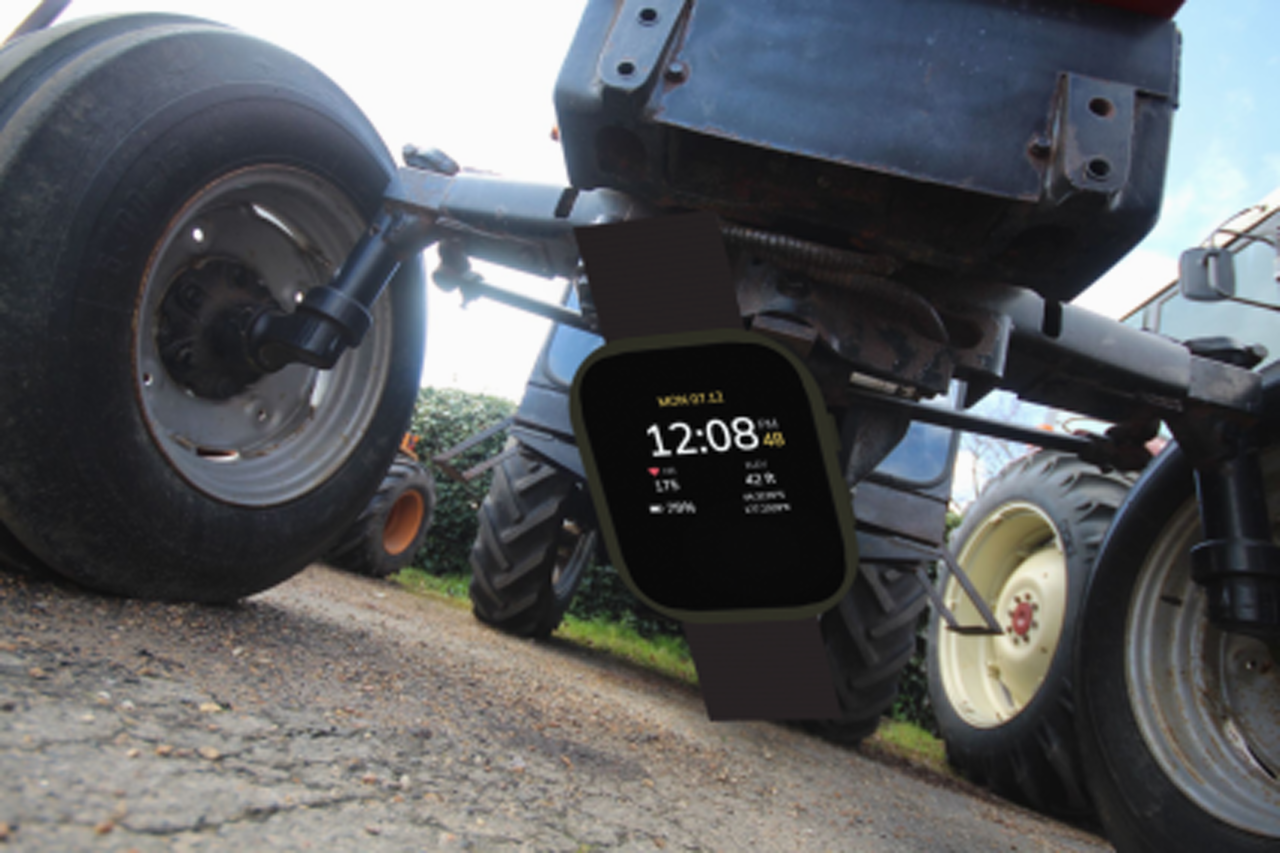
{"hour": 12, "minute": 8}
